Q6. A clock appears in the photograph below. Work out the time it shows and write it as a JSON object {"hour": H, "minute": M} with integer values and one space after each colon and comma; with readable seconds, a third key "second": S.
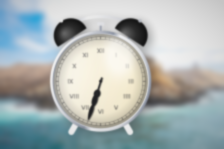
{"hour": 6, "minute": 33}
